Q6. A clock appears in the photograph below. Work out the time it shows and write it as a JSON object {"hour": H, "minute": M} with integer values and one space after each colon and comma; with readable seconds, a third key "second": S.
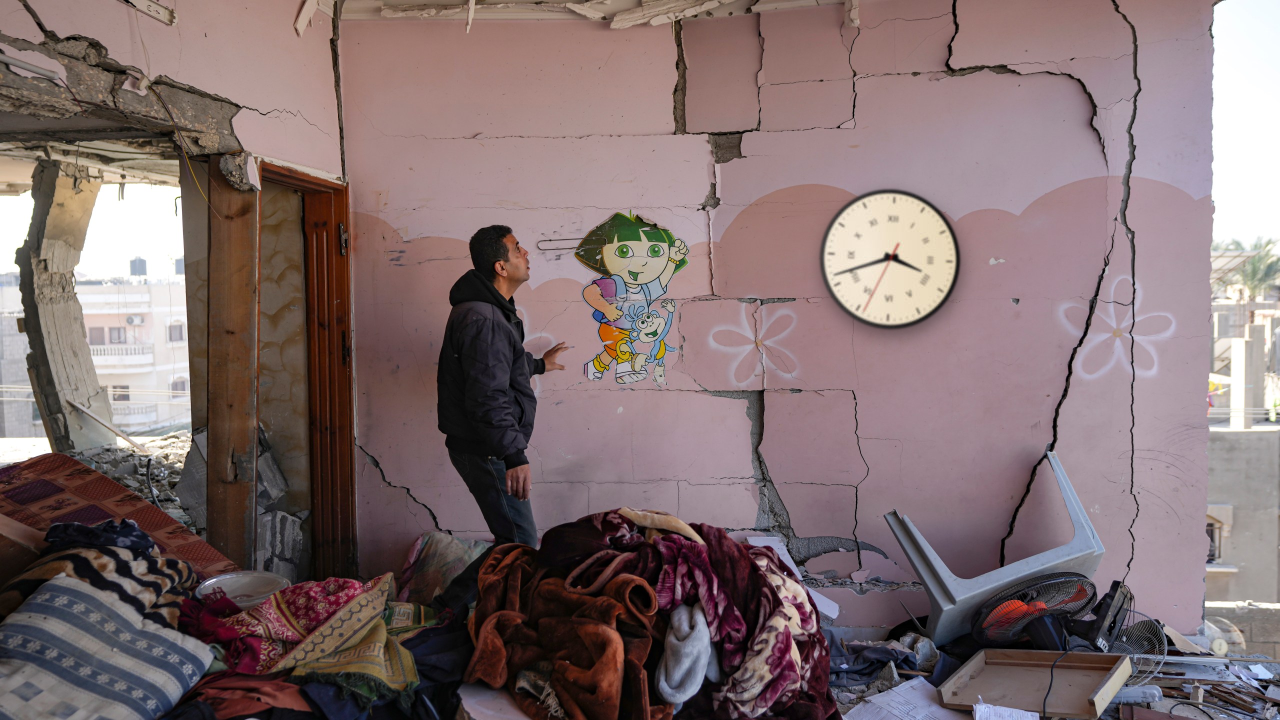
{"hour": 3, "minute": 41, "second": 34}
